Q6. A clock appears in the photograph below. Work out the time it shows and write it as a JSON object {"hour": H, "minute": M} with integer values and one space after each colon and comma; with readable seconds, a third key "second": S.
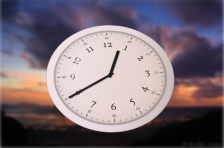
{"hour": 12, "minute": 40}
